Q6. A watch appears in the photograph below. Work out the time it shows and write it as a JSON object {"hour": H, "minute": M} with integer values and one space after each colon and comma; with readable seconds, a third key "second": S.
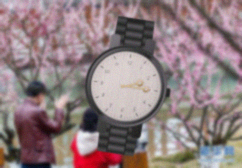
{"hour": 2, "minute": 15}
